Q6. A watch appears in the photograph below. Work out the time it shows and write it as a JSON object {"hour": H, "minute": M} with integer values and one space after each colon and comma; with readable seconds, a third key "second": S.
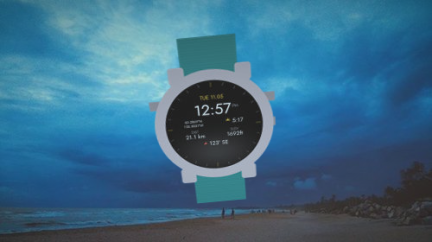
{"hour": 12, "minute": 57}
